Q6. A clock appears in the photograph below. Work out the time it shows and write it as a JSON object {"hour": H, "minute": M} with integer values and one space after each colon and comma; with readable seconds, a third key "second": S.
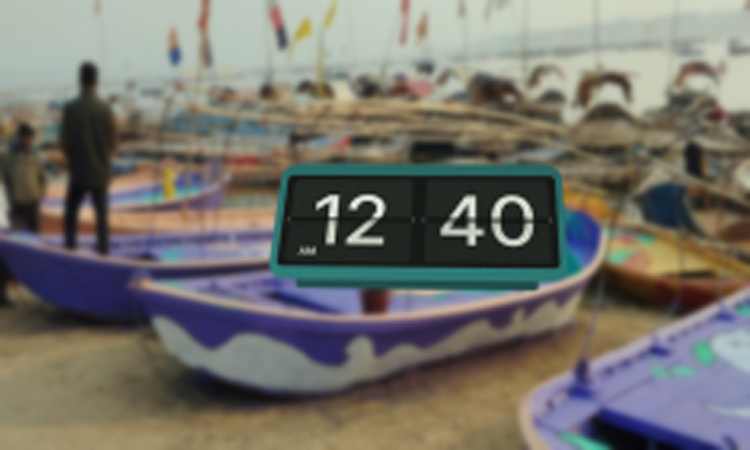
{"hour": 12, "minute": 40}
